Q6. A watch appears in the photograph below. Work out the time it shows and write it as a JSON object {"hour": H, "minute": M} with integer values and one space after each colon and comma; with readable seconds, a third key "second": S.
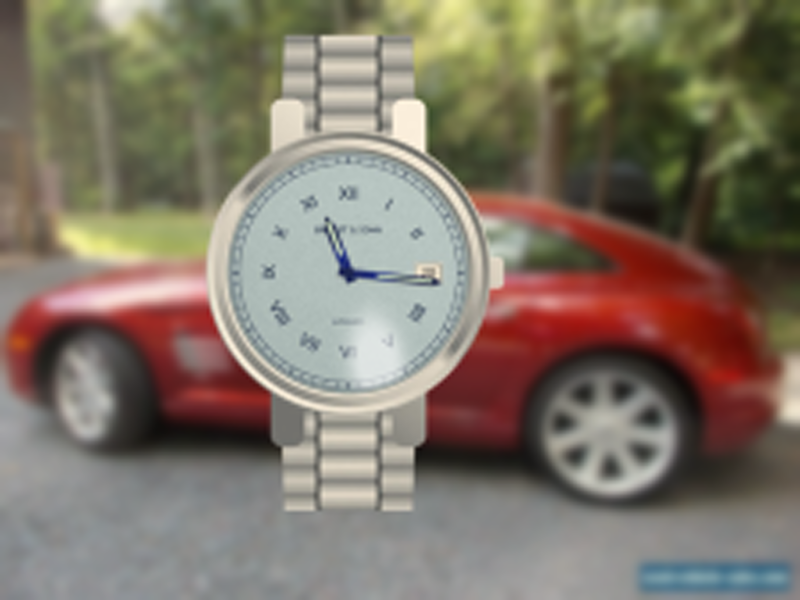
{"hour": 11, "minute": 16}
